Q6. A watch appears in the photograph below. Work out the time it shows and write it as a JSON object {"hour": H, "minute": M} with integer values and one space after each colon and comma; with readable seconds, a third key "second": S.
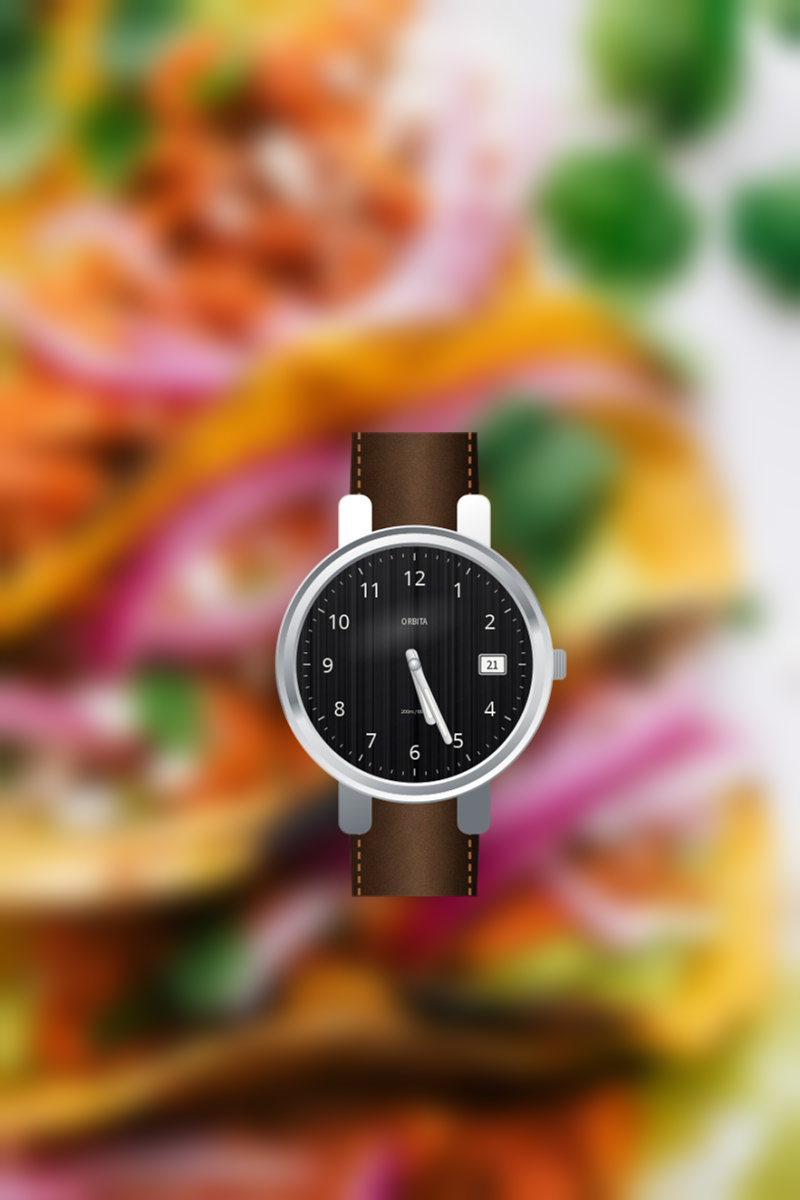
{"hour": 5, "minute": 26}
